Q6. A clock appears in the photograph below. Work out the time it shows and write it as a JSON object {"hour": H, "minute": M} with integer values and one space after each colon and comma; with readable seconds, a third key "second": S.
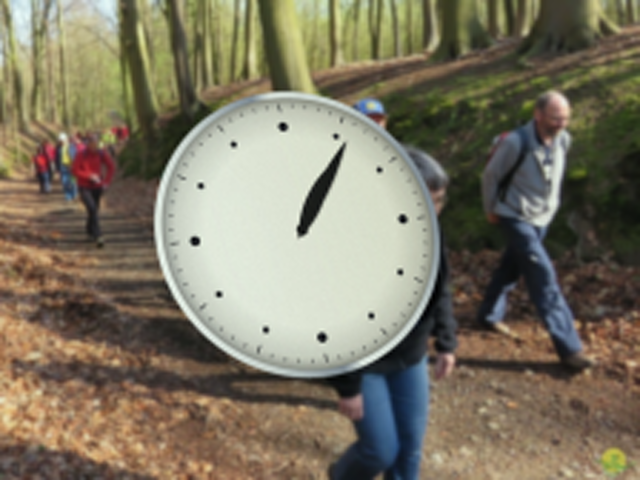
{"hour": 1, "minute": 6}
